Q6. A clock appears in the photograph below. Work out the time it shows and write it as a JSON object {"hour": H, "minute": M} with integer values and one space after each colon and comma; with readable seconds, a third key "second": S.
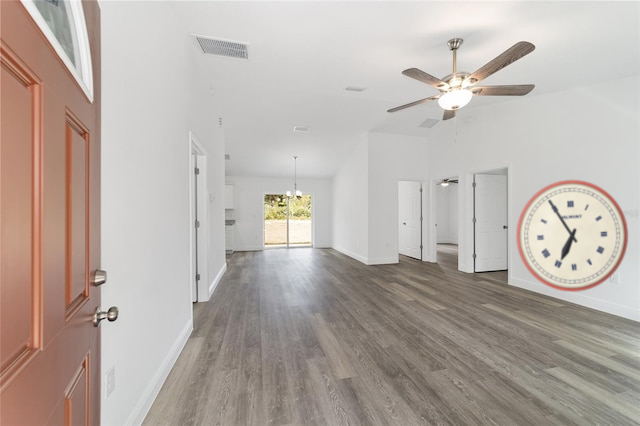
{"hour": 6, "minute": 55}
